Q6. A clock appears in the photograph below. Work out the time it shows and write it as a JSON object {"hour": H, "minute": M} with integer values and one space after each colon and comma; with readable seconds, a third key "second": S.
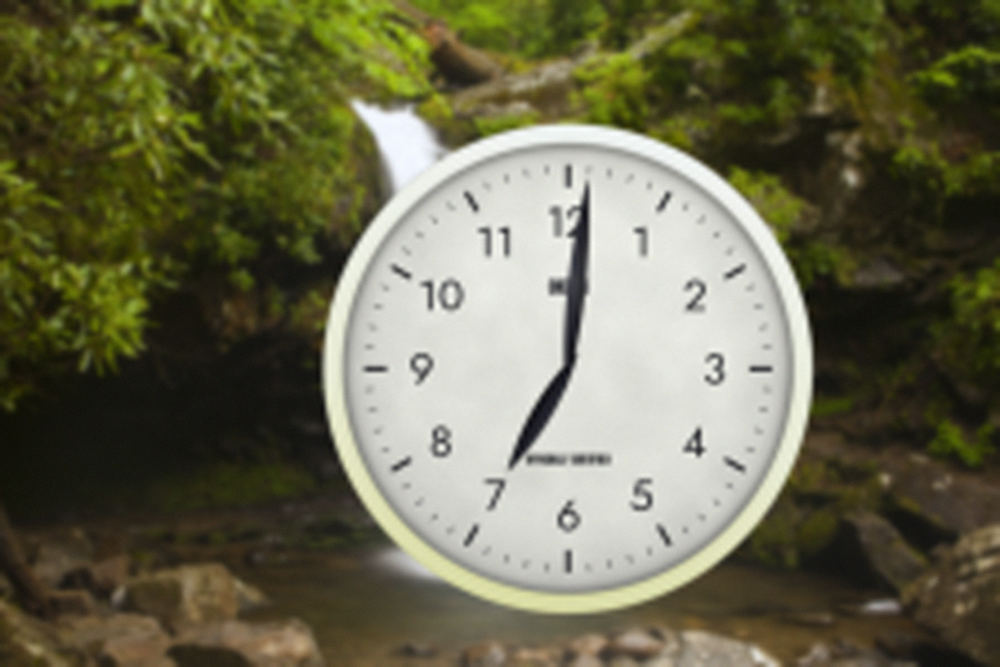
{"hour": 7, "minute": 1}
